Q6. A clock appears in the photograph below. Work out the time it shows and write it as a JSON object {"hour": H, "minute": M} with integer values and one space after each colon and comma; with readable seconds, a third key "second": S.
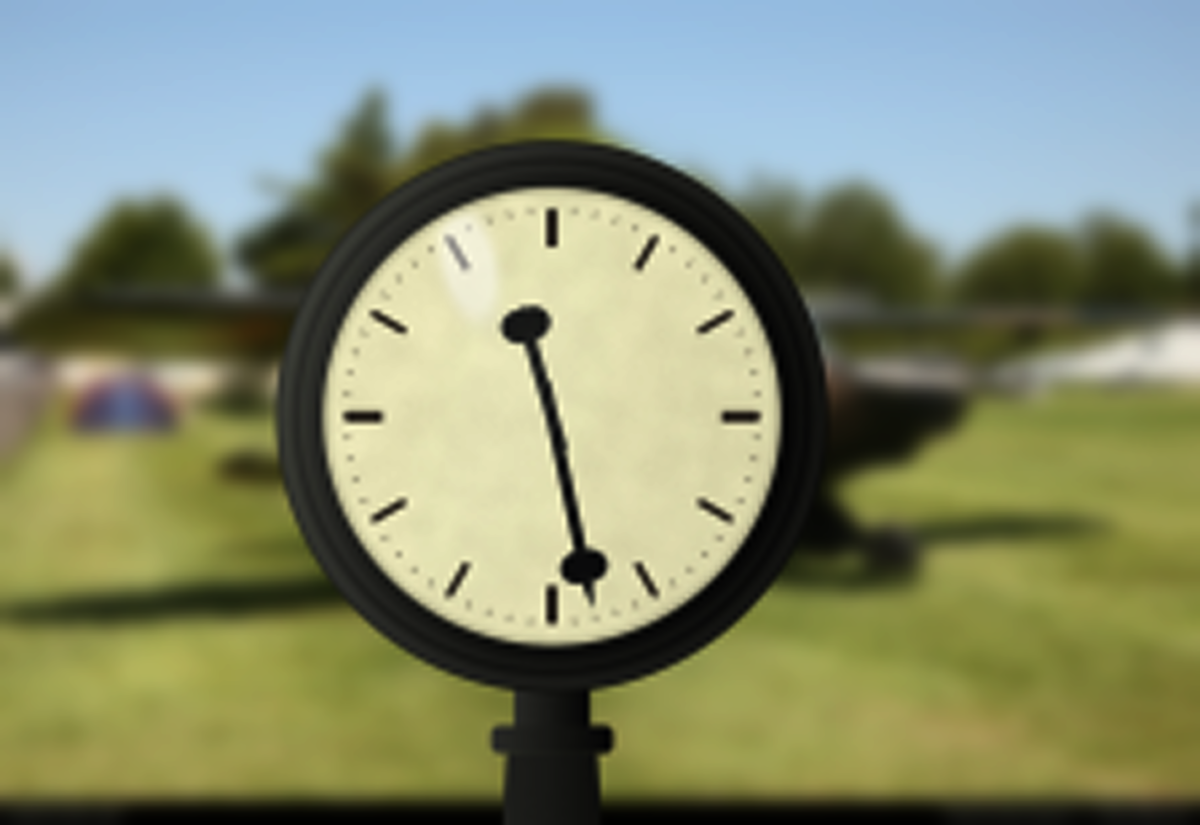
{"hour": 11, "minute": 28}
